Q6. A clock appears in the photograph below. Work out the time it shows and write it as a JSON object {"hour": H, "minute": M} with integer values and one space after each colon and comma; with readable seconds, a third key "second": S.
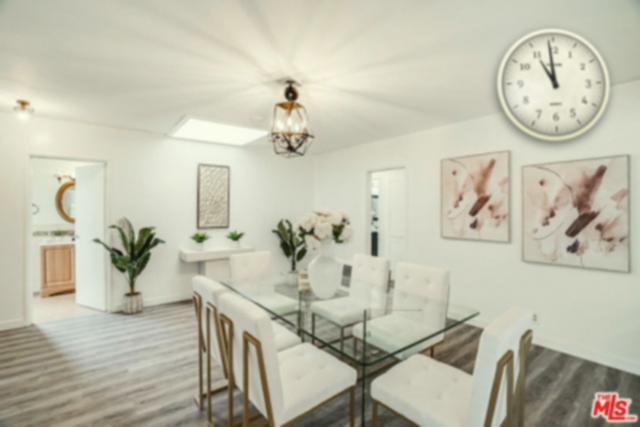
{"hour": 10, "minute": 59}
